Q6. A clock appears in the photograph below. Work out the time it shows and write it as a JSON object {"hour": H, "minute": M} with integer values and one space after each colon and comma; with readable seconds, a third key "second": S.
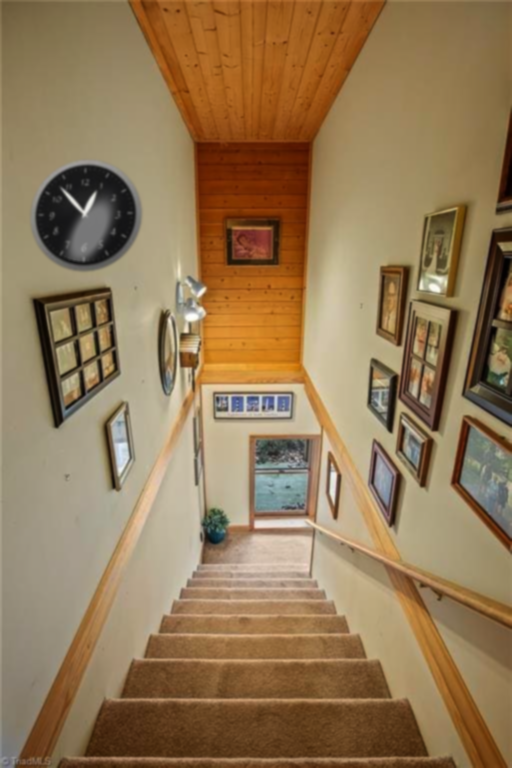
{"hour": 12, "minute": 53}
